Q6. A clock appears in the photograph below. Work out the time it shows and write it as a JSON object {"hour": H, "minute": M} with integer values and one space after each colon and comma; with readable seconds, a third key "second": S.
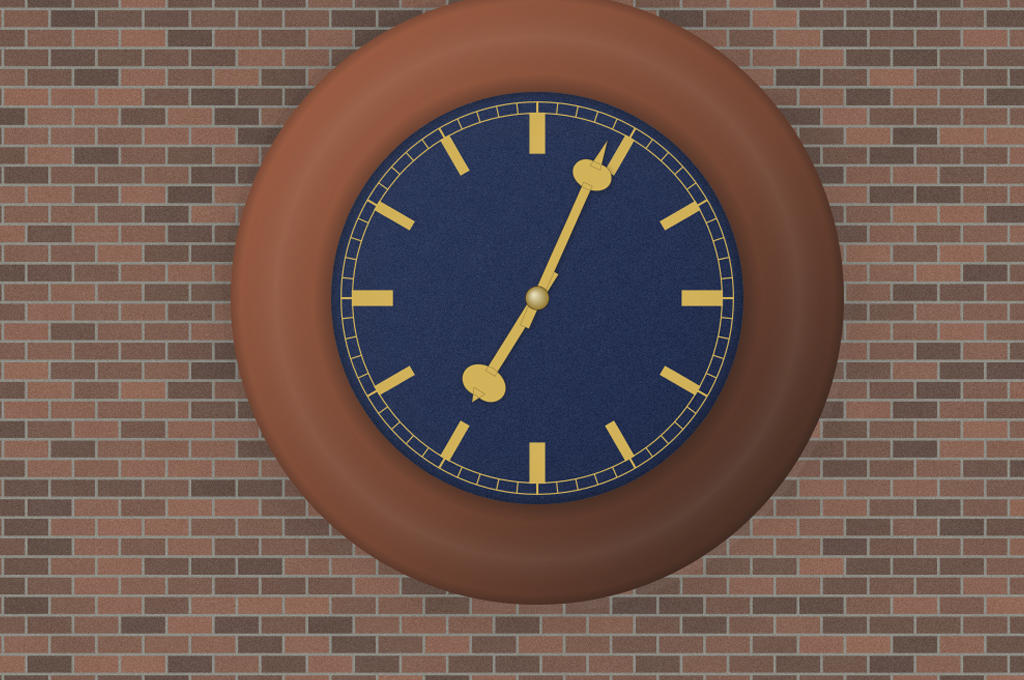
{"hour": 7, "minute": 4}
